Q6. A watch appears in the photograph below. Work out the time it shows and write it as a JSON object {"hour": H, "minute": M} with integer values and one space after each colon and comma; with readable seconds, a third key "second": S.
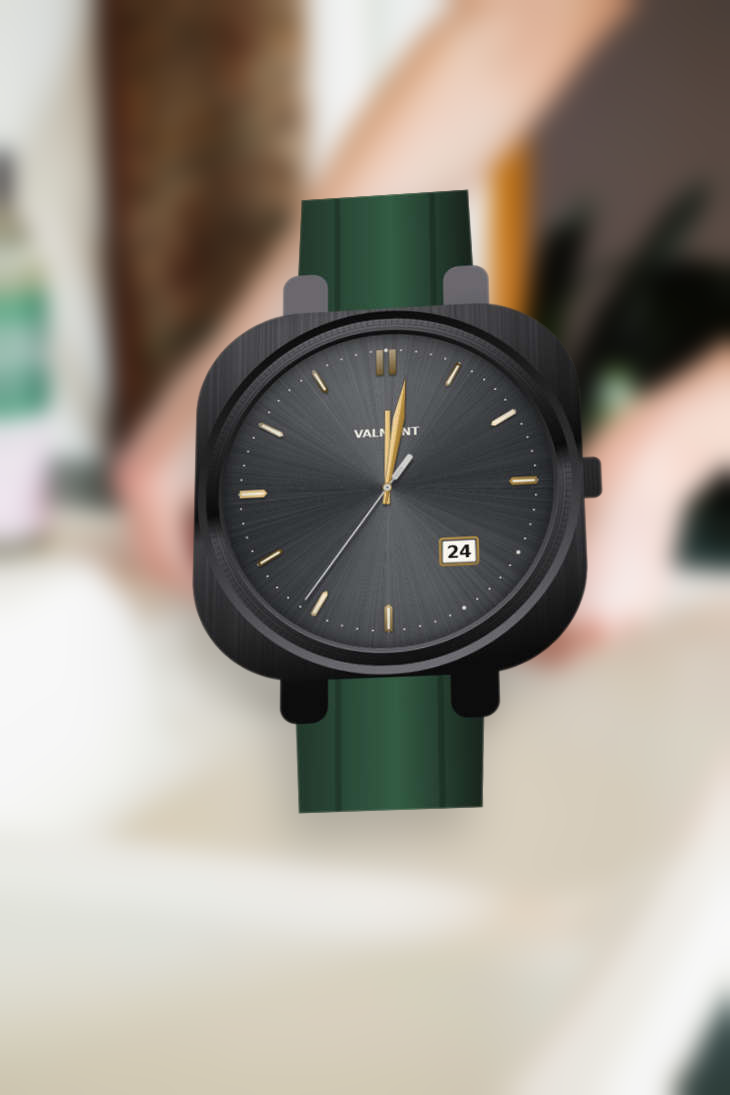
{"hour": 12, "minute": 1, "second": 36}
